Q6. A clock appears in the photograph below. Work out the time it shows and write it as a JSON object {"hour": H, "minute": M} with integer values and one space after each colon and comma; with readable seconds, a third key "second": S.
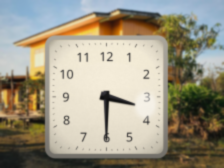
{"hour": 3, "minute": 30}
